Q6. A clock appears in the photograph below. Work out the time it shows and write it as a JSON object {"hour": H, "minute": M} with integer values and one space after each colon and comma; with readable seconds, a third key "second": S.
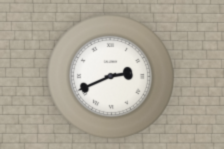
{"hour": 2, "minute": 41}
